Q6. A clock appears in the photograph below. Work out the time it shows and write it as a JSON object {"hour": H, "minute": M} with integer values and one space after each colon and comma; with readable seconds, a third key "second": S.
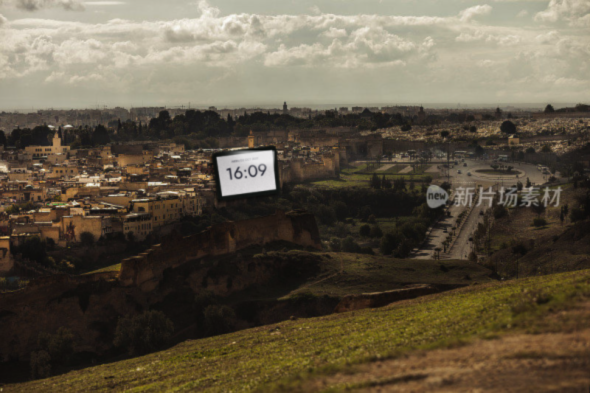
{"hour": 16, "minute": 9}
